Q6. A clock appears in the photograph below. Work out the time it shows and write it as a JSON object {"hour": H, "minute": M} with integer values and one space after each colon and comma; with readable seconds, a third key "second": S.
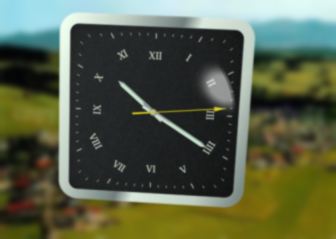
{"hour": 10, "minute": 20, "second": 14}
